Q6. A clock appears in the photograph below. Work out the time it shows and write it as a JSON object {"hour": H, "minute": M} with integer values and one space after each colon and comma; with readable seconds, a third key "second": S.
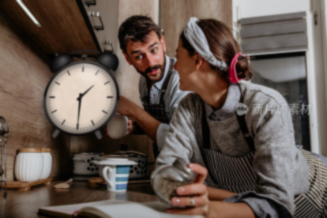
{"hour": 1, "minute": 30}
